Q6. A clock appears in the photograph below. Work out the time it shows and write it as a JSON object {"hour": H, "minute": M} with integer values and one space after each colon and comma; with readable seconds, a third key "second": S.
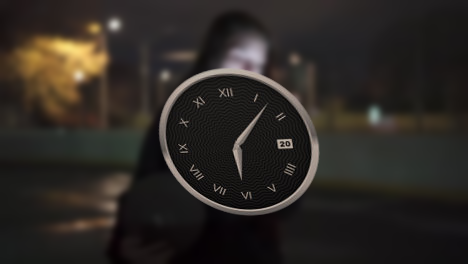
{"hour": 6, "minute": 7}
